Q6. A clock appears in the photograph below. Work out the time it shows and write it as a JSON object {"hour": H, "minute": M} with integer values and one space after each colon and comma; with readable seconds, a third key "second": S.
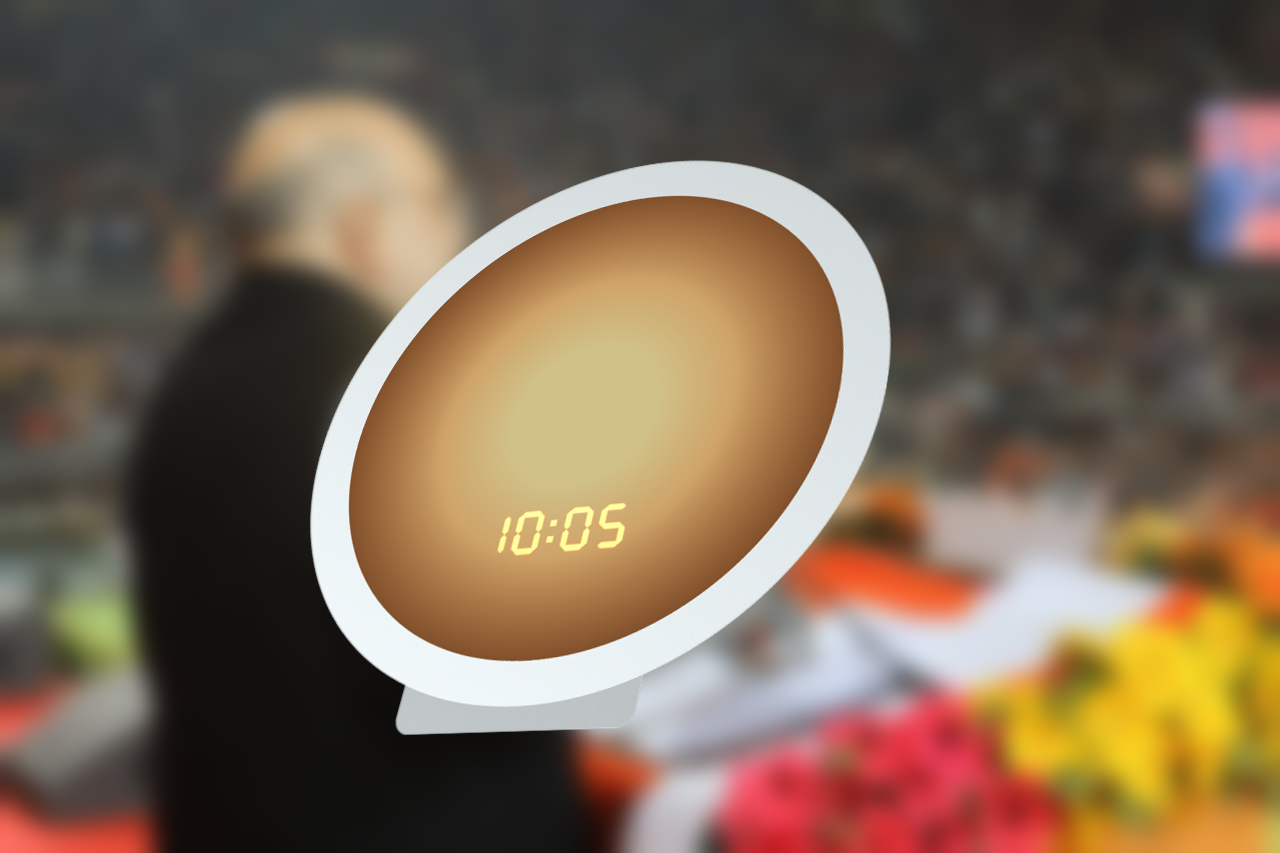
{"hour": 10, "minute": 5}
